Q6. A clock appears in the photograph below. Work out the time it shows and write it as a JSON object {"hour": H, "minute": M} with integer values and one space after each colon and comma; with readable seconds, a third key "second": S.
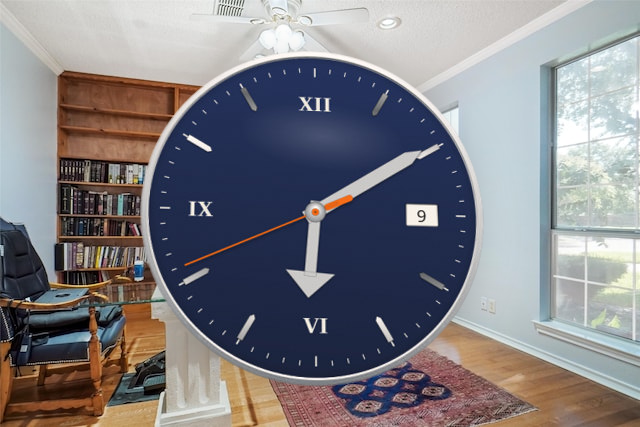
{"hour": 6, "minute": 9, "second": 41}
